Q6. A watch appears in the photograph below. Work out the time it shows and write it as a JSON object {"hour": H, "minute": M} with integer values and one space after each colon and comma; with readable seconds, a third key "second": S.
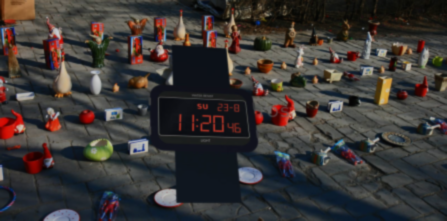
{"hour": 11, "minute": 20, "second": 46}
